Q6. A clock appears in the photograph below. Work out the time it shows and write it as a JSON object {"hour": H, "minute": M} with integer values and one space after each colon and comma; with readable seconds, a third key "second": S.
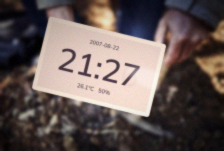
{"hour": 21, "minute": 27}
